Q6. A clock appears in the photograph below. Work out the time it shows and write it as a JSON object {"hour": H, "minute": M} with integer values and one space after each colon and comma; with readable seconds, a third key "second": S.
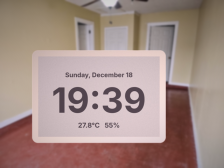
{"hour": 19, "minute": 39}
